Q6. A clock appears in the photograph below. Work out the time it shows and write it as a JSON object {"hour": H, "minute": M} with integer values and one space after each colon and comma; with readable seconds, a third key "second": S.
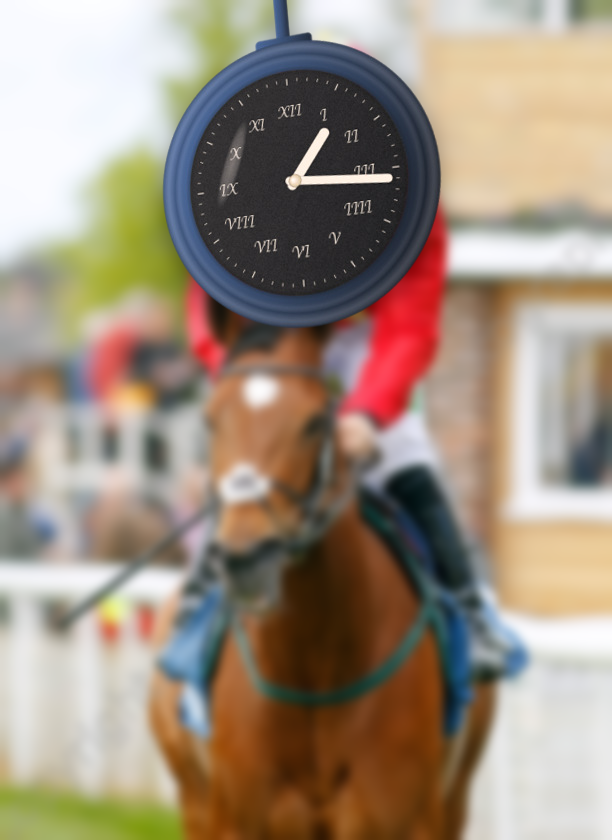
{"hour": 1, "minute": 16}
